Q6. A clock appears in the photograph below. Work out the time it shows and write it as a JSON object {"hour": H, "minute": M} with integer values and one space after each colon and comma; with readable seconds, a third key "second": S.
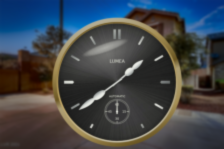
{"hour": 1, "minute": 39}
